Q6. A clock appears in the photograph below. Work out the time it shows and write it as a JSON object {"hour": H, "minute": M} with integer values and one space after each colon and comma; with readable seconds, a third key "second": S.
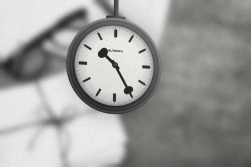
{"hour": 10, "minute": 25}
